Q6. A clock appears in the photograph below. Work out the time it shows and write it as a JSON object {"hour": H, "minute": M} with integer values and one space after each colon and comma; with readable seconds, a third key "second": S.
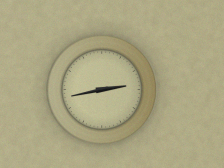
{"hour": 2, "minute": 43}
